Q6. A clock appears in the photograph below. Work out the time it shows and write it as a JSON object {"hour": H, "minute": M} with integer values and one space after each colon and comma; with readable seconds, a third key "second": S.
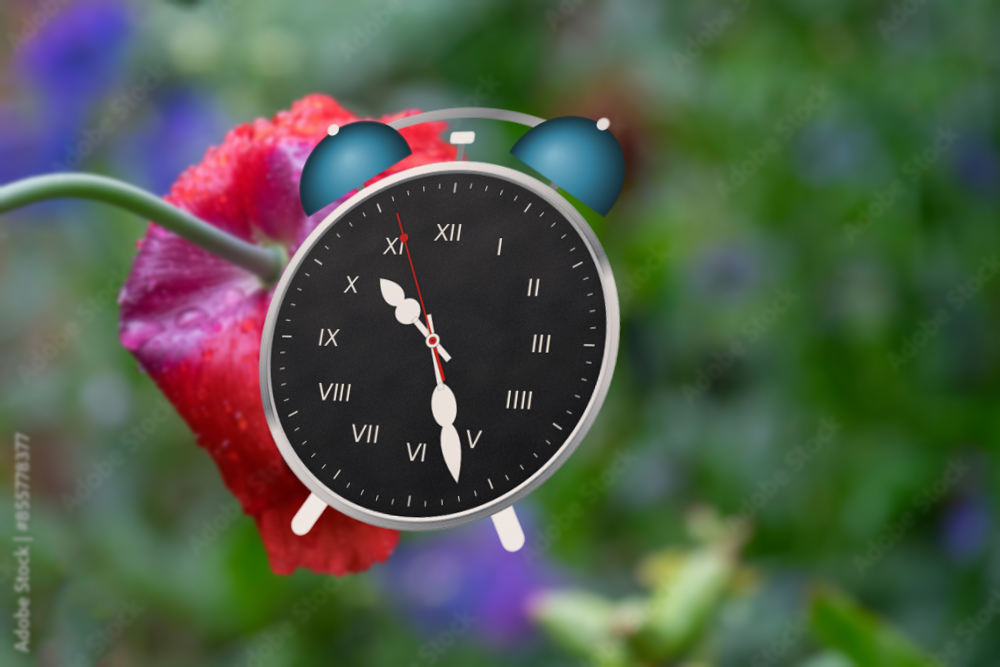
{"hour": 10, "minute": 26, "second": 56}
